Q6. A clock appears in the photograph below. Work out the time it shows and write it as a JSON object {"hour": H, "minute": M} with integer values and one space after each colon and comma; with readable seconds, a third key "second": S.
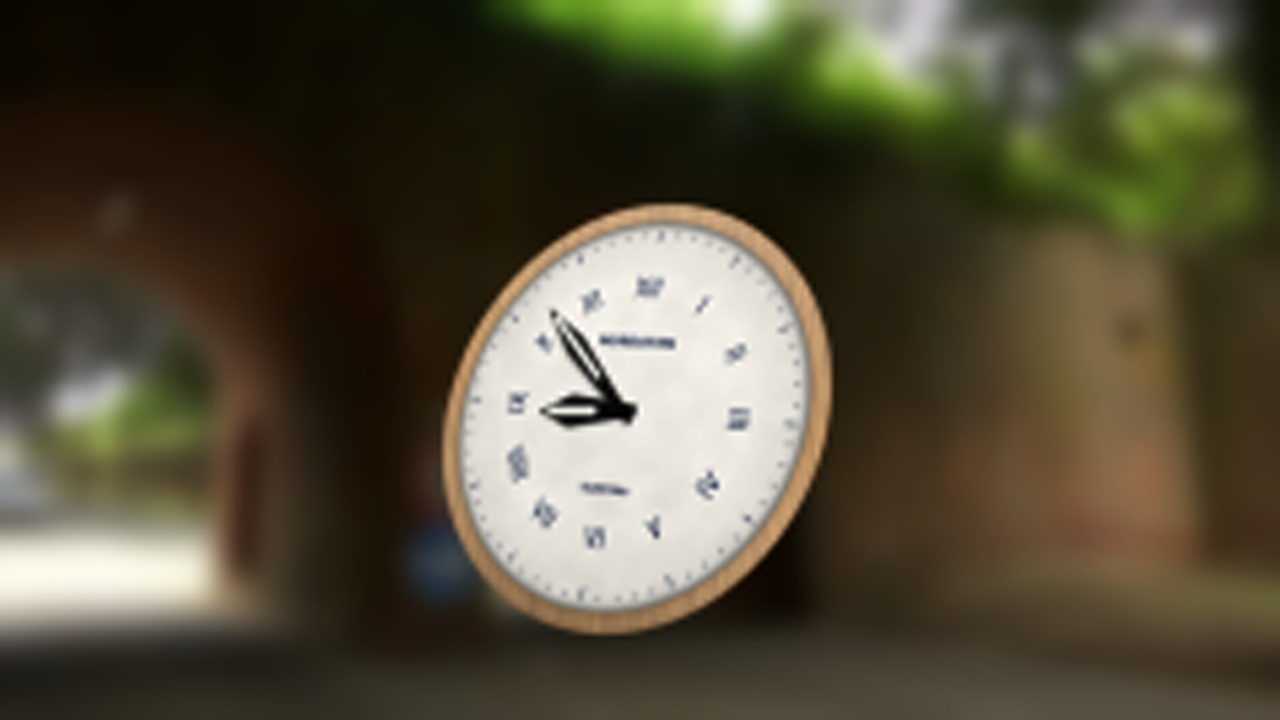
{"hour": 8, "minute": 52}
